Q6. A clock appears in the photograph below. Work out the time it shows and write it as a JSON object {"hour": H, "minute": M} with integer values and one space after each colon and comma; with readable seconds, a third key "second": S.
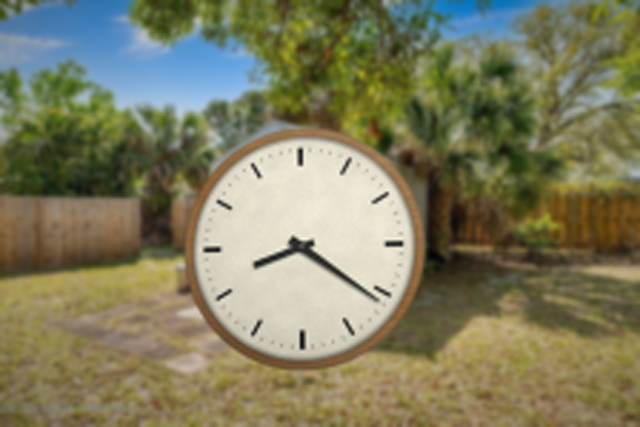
{"hour": 8, "minute": 21}
